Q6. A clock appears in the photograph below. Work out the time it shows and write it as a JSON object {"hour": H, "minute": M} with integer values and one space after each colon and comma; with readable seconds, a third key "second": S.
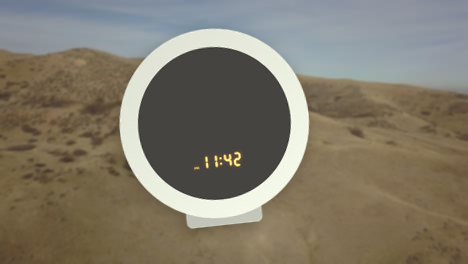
{"hour": 11, "minute": 42}
